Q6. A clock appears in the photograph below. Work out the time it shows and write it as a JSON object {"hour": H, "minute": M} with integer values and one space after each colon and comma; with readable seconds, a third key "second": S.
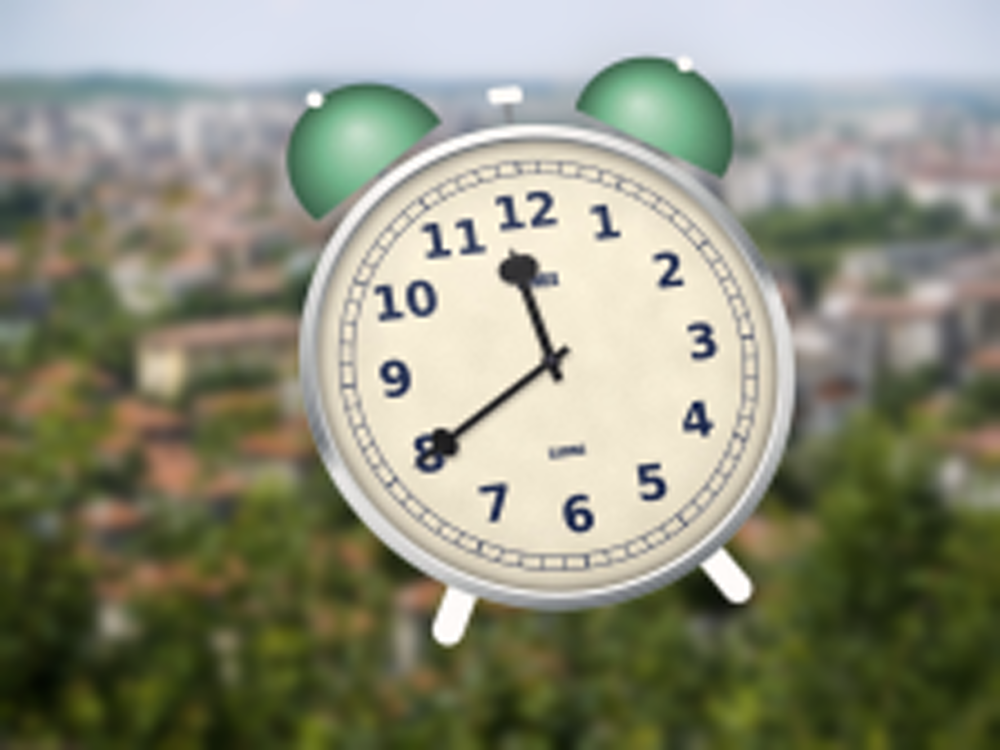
{"hour": 11, "minute": 40}
